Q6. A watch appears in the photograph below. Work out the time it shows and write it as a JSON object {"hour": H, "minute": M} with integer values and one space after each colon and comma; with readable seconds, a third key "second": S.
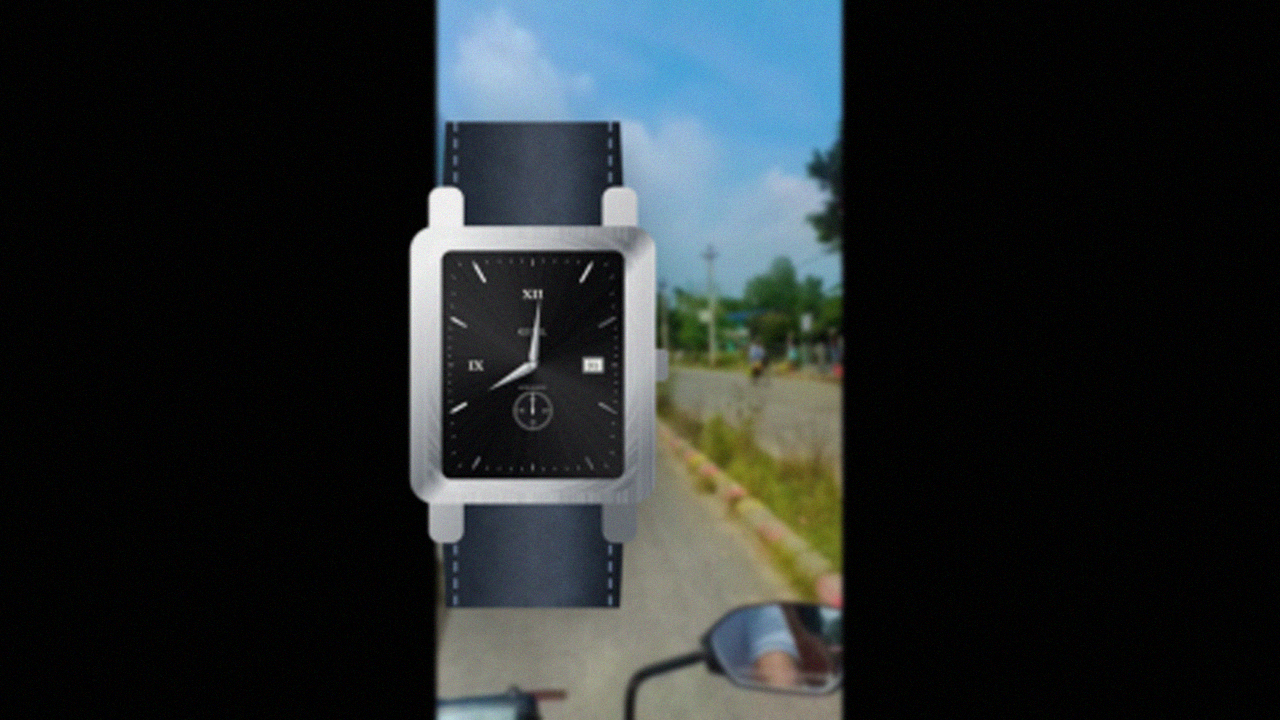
{"hour": 8, "minute": 1}
